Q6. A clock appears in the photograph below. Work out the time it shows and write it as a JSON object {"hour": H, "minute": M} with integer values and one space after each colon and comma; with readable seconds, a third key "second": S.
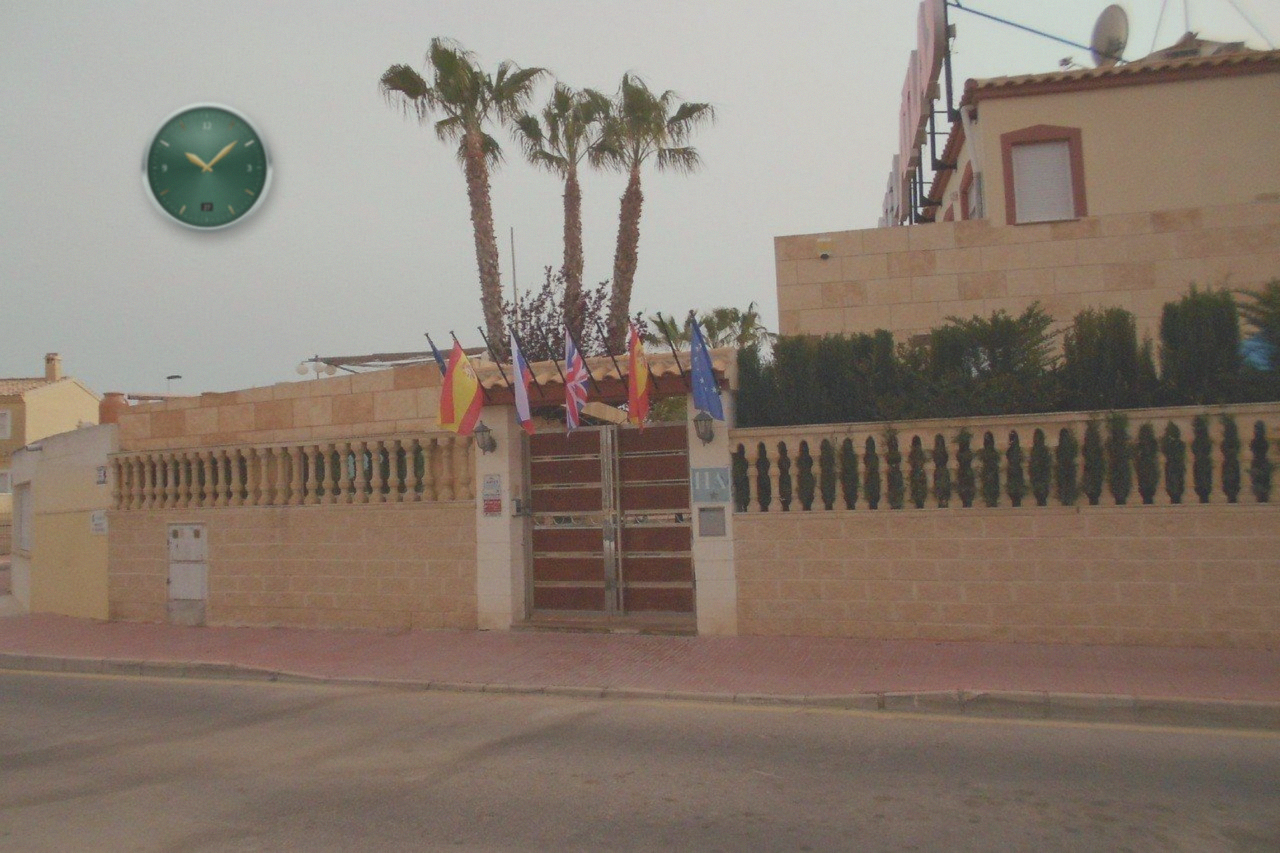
{"hour": 10, "minute": 8}
